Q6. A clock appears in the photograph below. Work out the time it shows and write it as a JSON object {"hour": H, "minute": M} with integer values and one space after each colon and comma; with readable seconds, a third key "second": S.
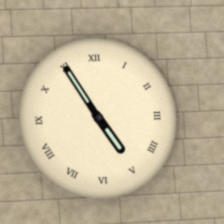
{"hour": 4, "minute": 55}
